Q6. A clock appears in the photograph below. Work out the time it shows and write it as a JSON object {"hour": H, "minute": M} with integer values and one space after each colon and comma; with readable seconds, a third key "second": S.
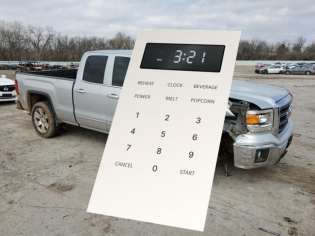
{"hour": 3, "minute": 21}
